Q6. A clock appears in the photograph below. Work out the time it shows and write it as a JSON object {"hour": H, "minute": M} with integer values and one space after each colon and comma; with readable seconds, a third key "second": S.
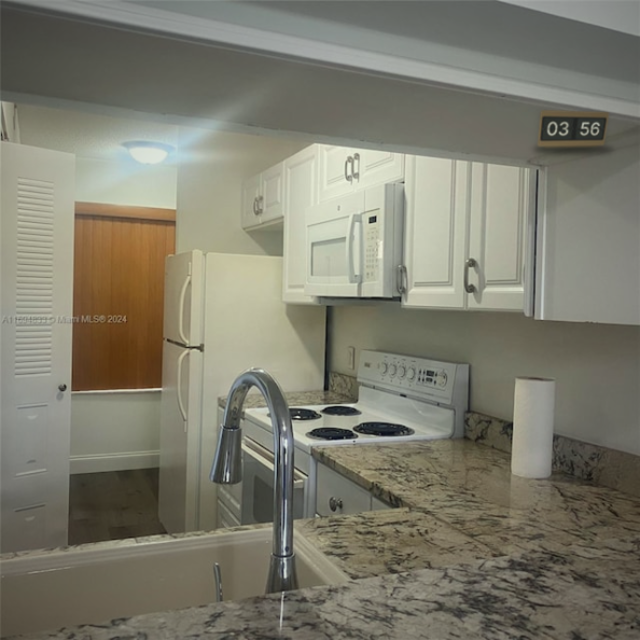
{"hour": 3, "minute": 56}
